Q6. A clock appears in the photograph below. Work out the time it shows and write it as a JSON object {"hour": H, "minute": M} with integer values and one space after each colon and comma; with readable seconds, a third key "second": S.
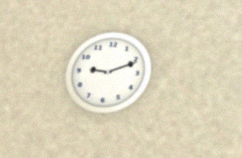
{"hour": 9, "minute": 11}
